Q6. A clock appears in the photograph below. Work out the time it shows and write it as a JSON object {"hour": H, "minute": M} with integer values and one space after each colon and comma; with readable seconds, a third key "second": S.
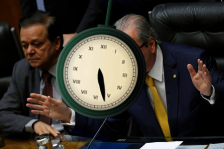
{"hour": 5, "minute": 27}
